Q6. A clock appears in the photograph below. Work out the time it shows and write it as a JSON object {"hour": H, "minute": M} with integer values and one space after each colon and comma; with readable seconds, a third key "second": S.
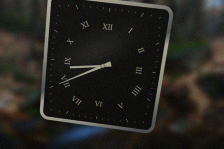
{"hour": 8, "minute": 40}
